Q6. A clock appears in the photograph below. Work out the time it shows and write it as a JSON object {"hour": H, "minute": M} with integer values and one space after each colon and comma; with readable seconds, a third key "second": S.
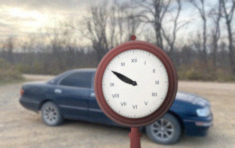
{"hour": 9, "minute": 50}
